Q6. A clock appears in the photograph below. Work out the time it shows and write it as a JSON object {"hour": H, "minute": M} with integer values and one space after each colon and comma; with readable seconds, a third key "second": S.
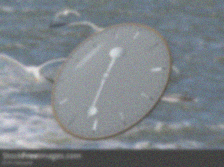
{"hour": 12, "minute": 32}
